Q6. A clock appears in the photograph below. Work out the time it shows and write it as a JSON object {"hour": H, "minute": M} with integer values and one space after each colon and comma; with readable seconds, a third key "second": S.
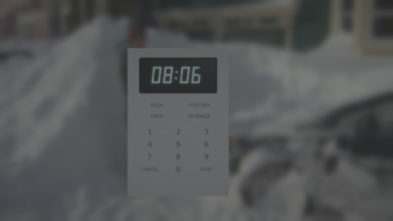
{"hour": 8, "minute": 6}
